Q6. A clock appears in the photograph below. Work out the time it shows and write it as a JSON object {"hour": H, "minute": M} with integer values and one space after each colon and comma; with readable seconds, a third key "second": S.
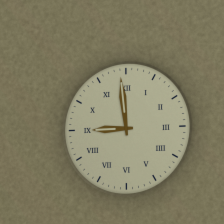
{"hour": 8, "minute": 59}
